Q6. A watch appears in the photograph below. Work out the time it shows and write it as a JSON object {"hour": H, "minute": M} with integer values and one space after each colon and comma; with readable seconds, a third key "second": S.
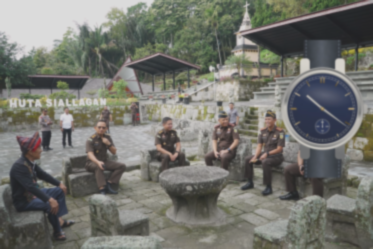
{"hour": 10, "minute": 21}
